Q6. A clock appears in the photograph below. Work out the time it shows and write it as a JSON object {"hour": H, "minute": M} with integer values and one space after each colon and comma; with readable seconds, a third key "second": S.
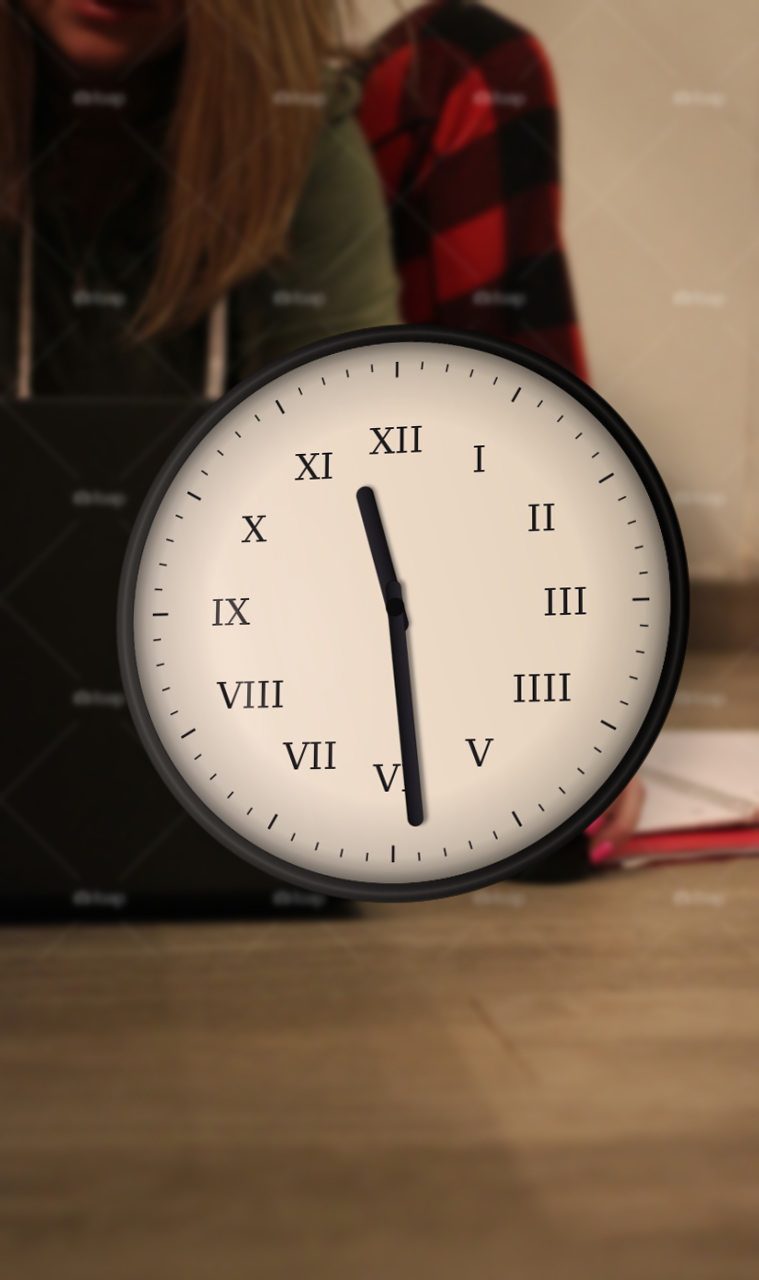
{"hour": 11, "minute": 29}
